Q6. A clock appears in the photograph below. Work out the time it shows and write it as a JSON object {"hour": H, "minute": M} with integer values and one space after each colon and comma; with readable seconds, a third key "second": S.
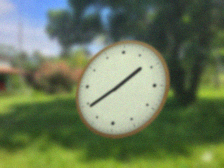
{"hour": 1, "minute": 39}
